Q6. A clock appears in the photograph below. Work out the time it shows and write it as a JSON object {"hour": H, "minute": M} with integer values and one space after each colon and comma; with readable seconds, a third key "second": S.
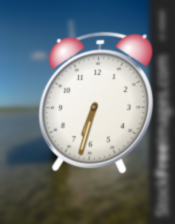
{"hour": 6, "minute": 32}
